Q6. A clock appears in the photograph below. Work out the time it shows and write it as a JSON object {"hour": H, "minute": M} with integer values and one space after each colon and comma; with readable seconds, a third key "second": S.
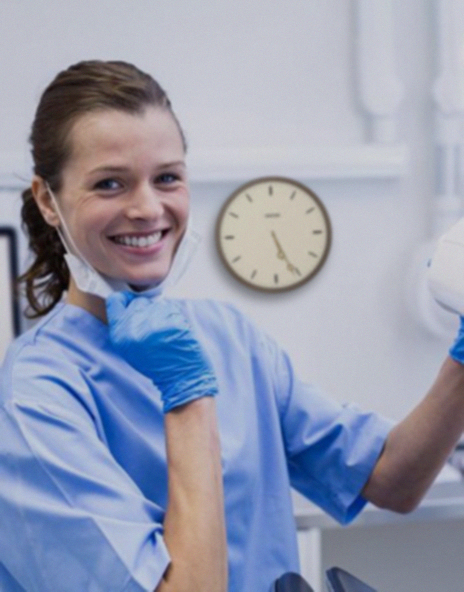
{"hour": 5, "minute": 26}
